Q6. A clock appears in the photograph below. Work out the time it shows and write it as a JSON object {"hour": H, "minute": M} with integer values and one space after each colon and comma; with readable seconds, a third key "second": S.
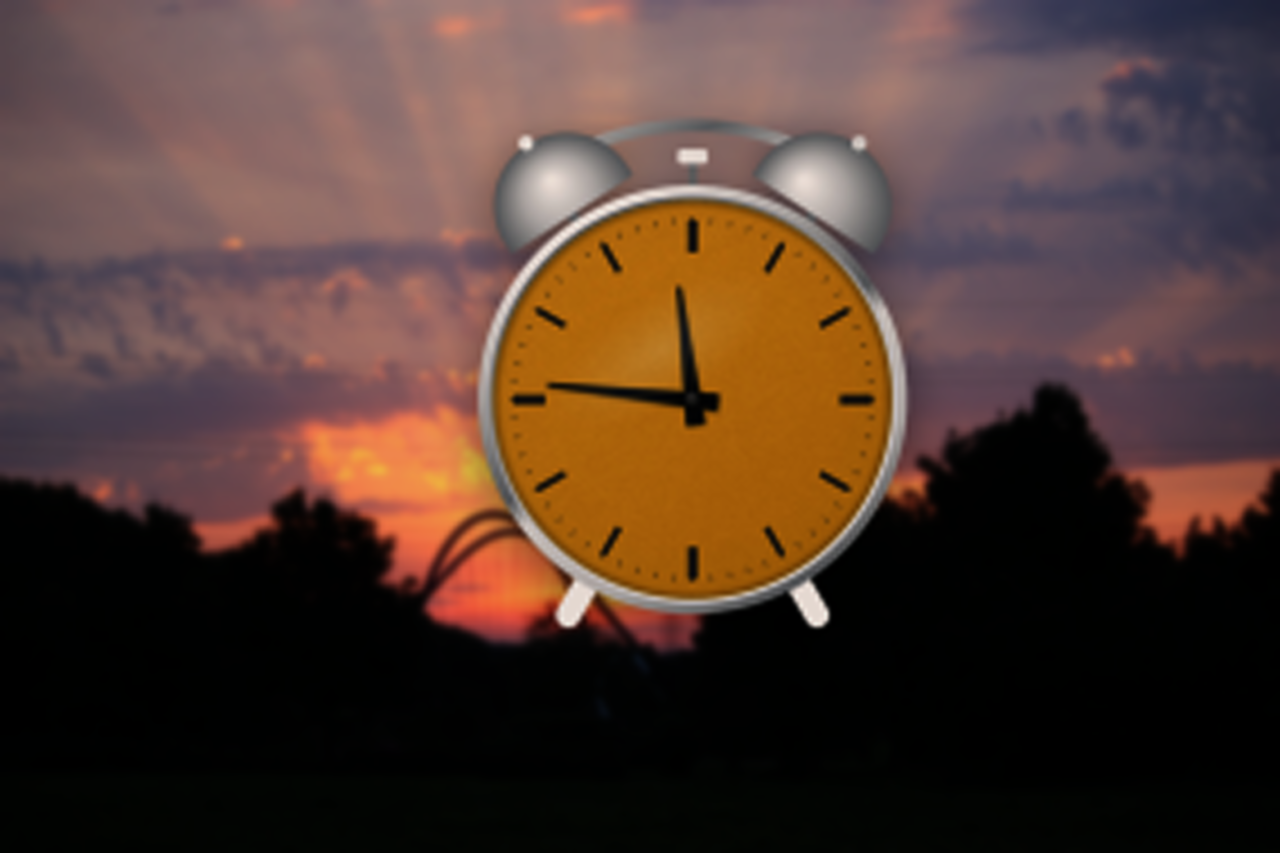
{"hour": 11, "minute": 46}
